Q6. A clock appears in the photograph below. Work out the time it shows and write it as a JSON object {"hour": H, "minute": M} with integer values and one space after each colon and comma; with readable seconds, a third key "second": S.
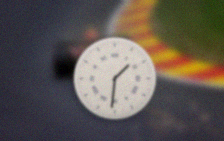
{"hour": 1, "minute": 31}
